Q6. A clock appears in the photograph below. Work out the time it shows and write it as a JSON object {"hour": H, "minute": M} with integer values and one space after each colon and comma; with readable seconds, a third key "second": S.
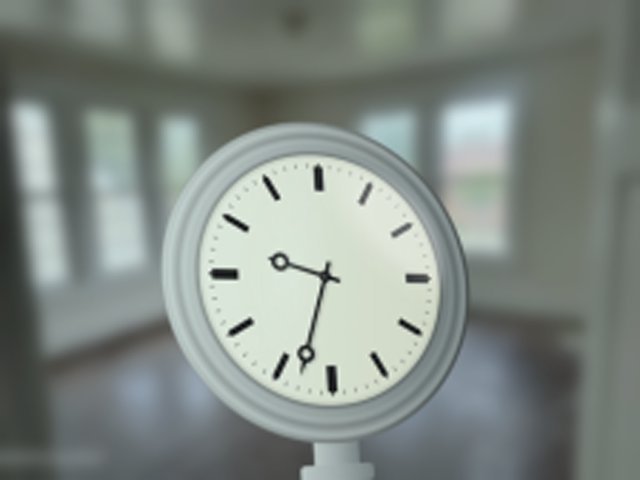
{"hour": 9, "minute": 33}
